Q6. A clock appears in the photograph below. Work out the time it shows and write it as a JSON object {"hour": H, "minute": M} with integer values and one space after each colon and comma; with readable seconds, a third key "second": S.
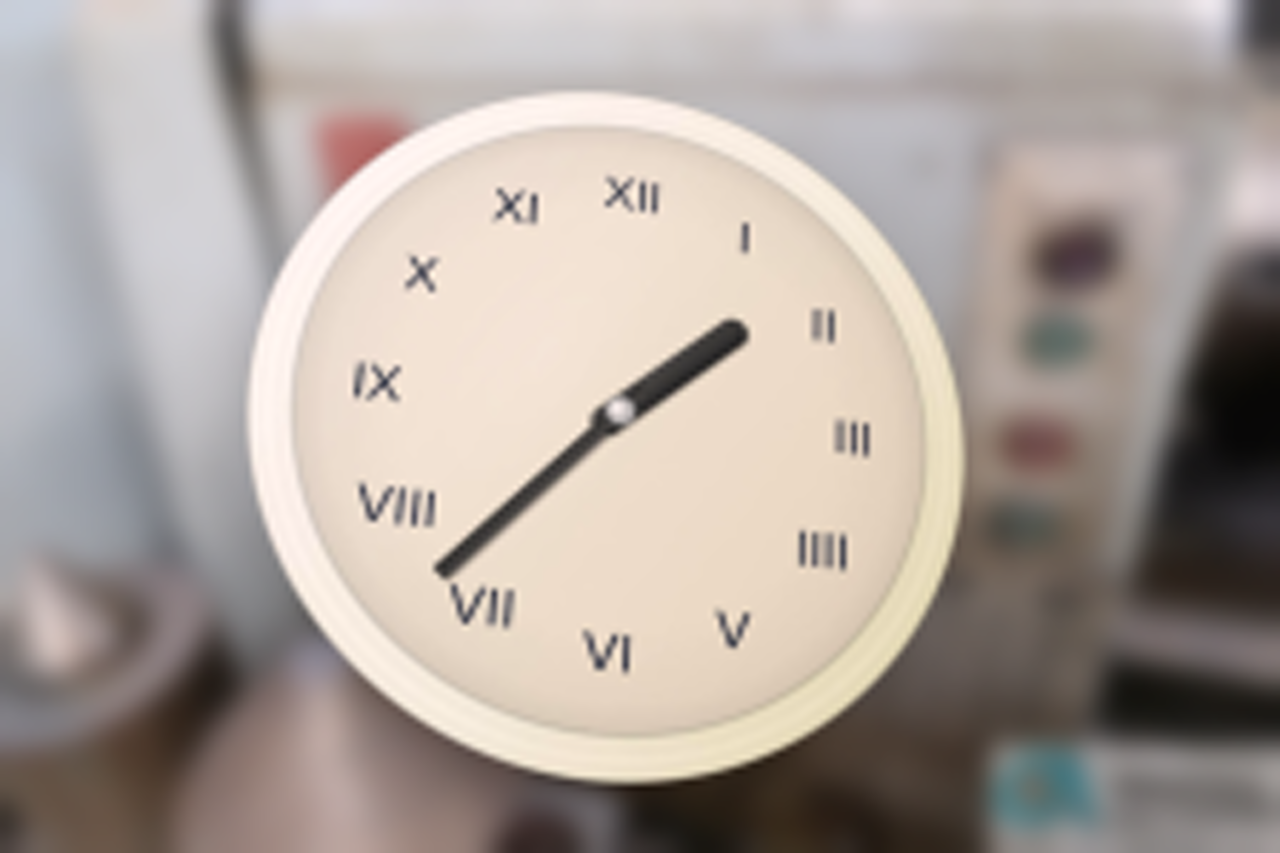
{"hour": 1, "minute": 37}
